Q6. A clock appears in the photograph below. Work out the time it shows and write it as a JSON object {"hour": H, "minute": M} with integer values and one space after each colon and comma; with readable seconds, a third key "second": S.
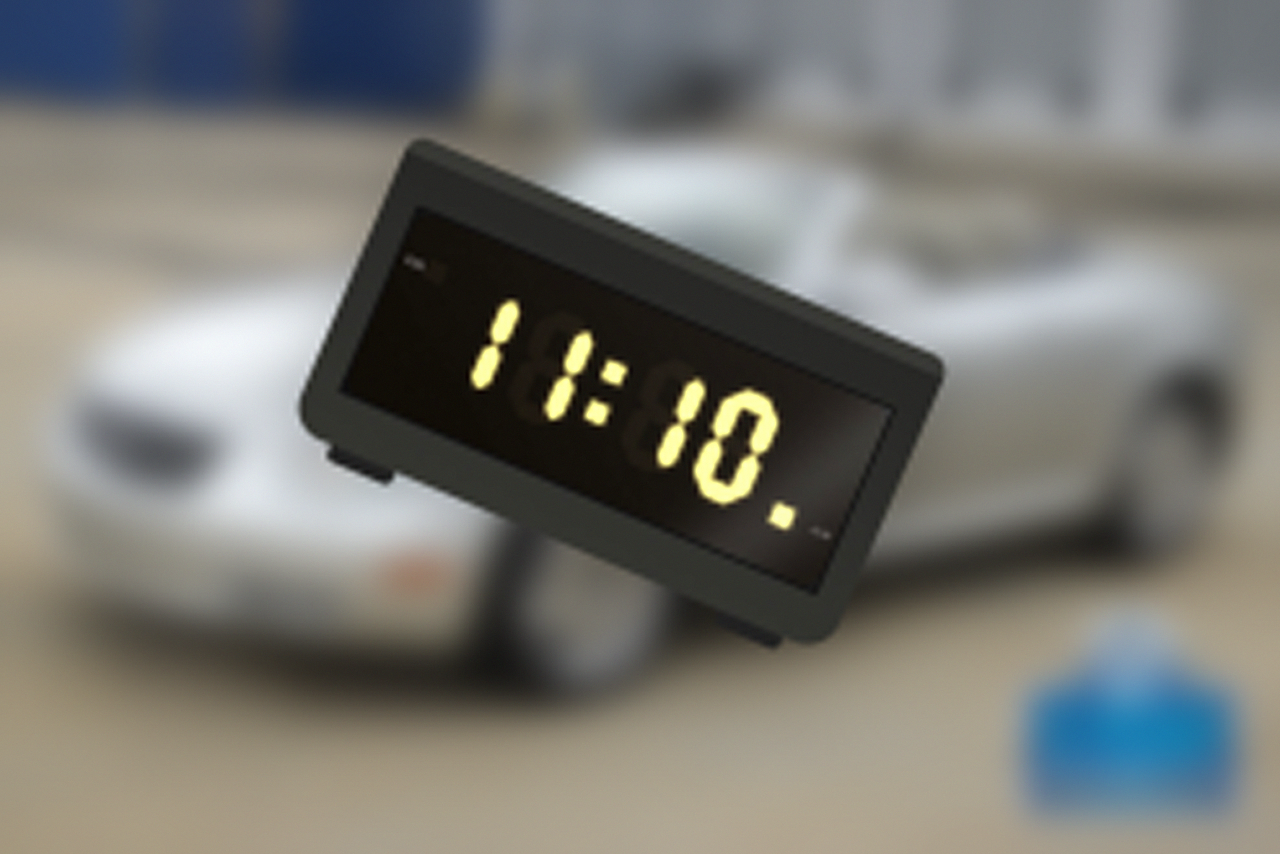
{"hour": 11, "minute": 10}
